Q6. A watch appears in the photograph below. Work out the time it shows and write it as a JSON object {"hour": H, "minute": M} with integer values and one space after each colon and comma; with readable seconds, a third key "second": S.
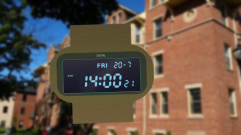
{"hour": 14, "minute": 0, "second": 21}
